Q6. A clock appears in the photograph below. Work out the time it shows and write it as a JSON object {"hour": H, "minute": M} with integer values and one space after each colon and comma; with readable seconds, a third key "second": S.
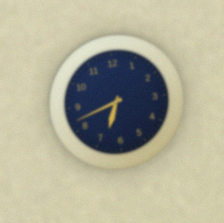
{"hour": 6, "minute": 42}
